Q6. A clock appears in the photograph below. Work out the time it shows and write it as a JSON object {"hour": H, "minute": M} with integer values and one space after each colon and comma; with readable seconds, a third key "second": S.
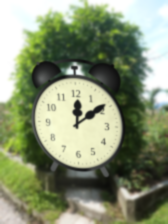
{"hour": 12, "minute": 9}
